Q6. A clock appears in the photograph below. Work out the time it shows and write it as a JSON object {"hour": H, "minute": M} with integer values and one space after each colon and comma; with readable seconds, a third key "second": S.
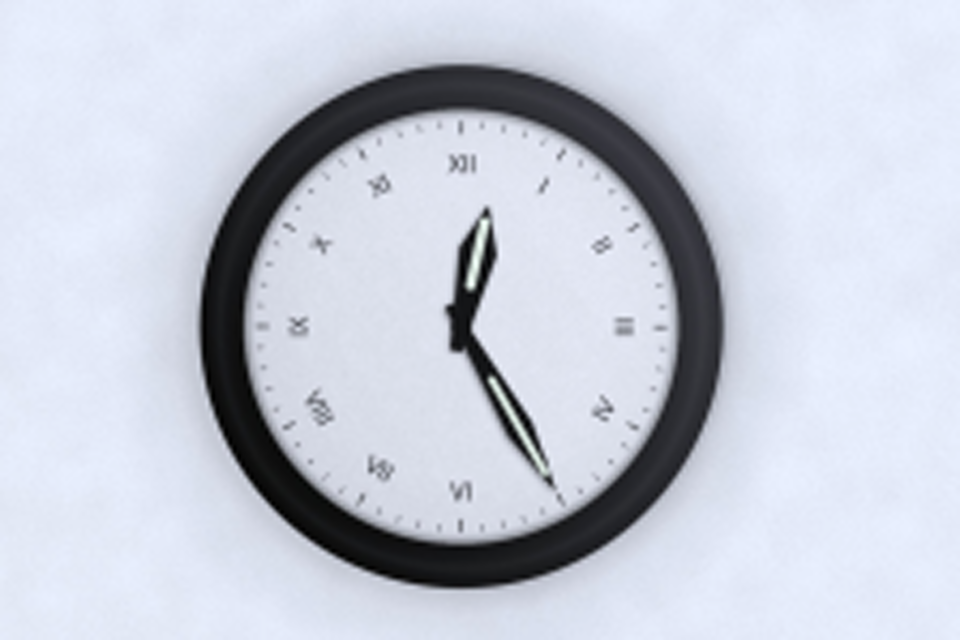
{"hour": 12, "minute": 25}
